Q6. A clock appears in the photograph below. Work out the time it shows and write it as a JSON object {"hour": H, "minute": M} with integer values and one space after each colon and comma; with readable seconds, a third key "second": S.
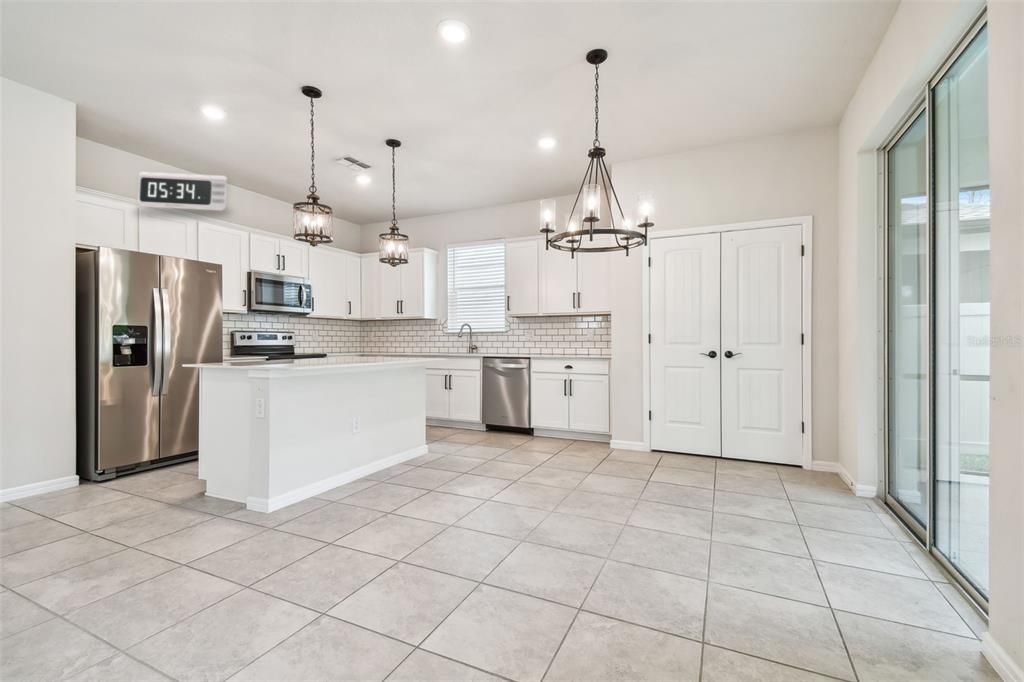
{"hour": 5, "minute": 34}
